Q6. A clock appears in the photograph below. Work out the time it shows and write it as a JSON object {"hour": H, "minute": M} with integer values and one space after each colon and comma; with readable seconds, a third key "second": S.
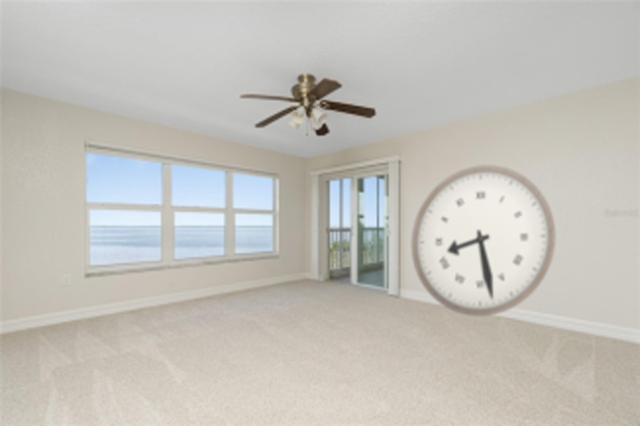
{"hour": 8, "minute": 28}
